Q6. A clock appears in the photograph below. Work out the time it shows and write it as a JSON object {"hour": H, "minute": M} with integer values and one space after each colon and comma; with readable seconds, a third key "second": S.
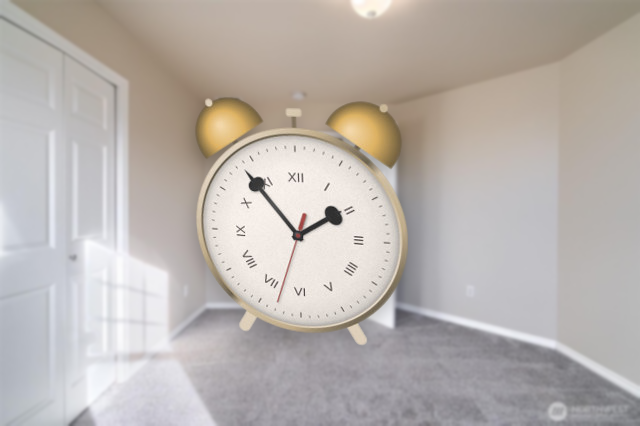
{"hour": 1, "minute": 53, "second": 33}
